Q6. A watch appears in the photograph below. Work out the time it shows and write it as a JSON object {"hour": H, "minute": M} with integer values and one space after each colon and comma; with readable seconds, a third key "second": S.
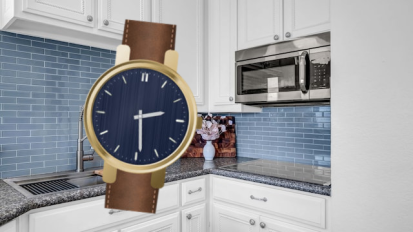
{"hour": 2, "minute": 29}
